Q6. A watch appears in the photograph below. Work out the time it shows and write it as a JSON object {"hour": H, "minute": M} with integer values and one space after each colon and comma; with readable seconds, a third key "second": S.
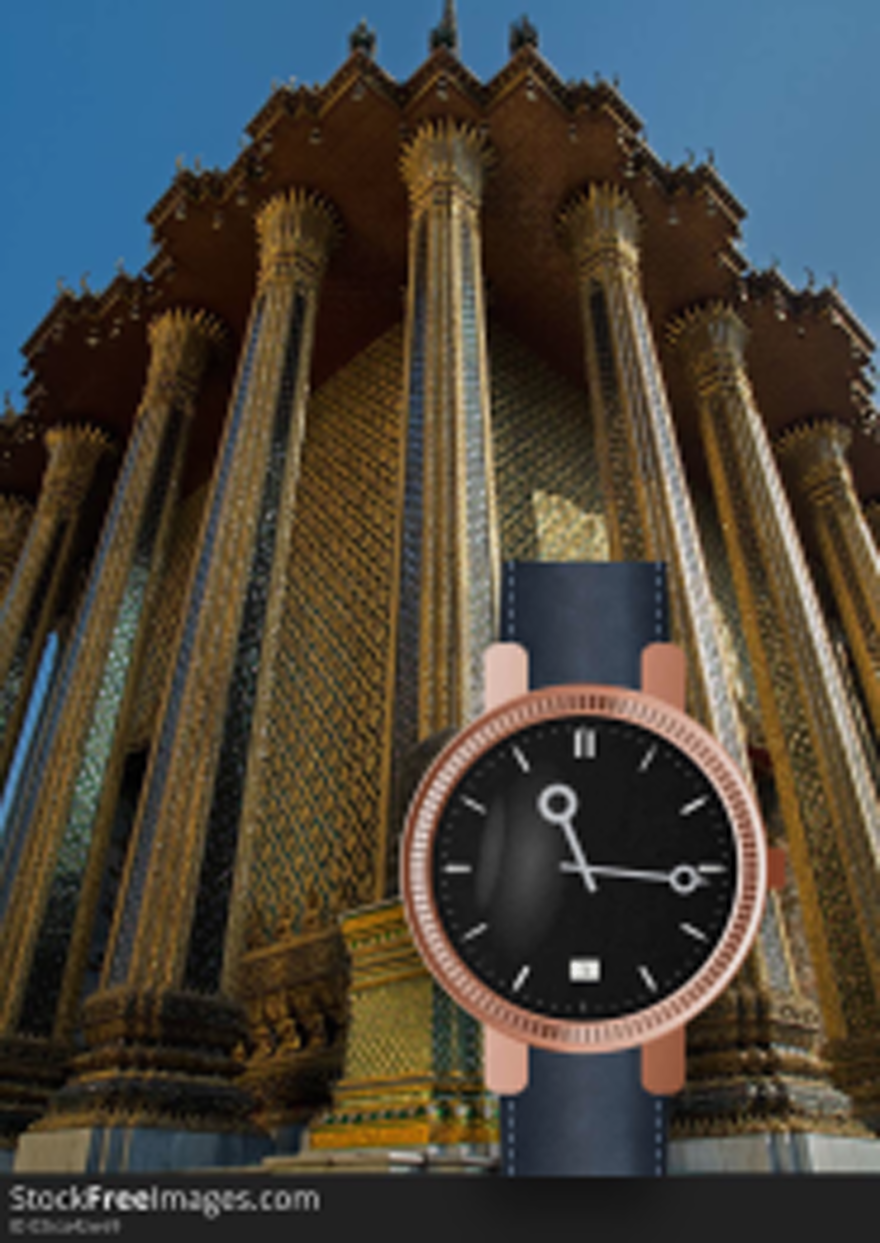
{"hour": 11, "minute": 16}
